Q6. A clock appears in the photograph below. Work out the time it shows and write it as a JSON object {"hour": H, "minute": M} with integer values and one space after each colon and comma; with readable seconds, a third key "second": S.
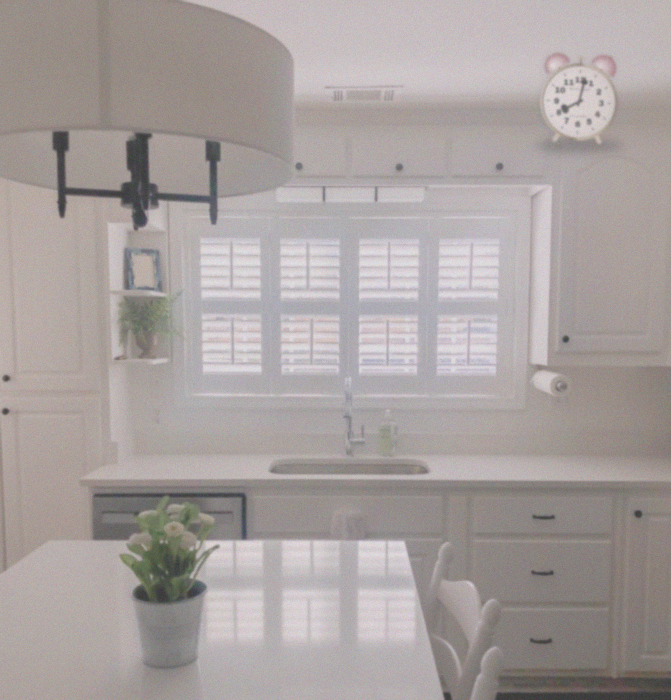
{"hour": 8, "minute": 2}
